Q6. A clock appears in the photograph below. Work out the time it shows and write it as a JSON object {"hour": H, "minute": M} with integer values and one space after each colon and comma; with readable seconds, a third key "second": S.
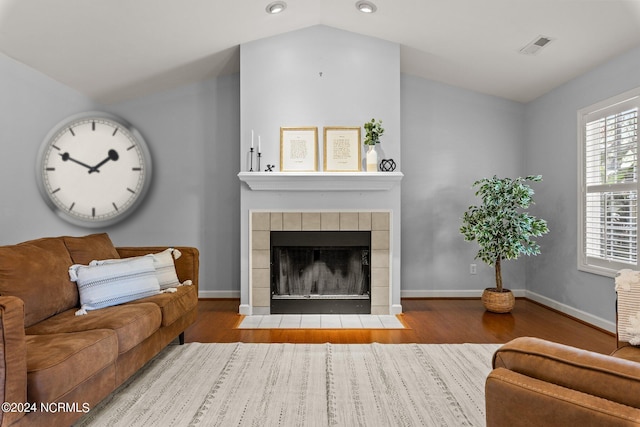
{"hour": 1, "minute": 49}
